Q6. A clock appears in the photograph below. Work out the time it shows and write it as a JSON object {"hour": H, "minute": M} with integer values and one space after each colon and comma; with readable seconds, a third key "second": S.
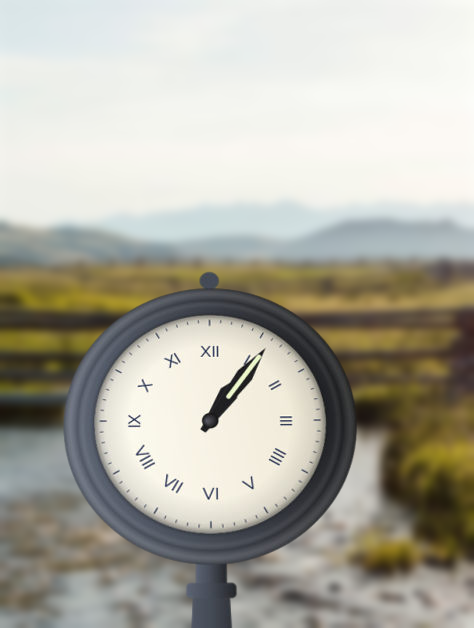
{"hour": 1, "minute": 6}
